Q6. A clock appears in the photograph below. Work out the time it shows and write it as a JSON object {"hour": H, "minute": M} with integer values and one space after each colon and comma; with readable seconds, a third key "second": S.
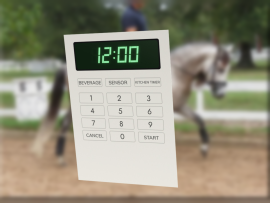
{"hour": 12, "minute": 0}
